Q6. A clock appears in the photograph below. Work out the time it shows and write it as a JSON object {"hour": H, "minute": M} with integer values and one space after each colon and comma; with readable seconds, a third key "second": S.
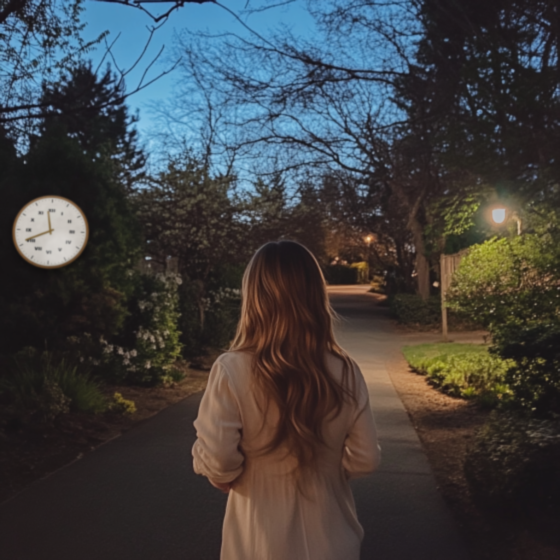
{"hour": 11, "minute": 41}
